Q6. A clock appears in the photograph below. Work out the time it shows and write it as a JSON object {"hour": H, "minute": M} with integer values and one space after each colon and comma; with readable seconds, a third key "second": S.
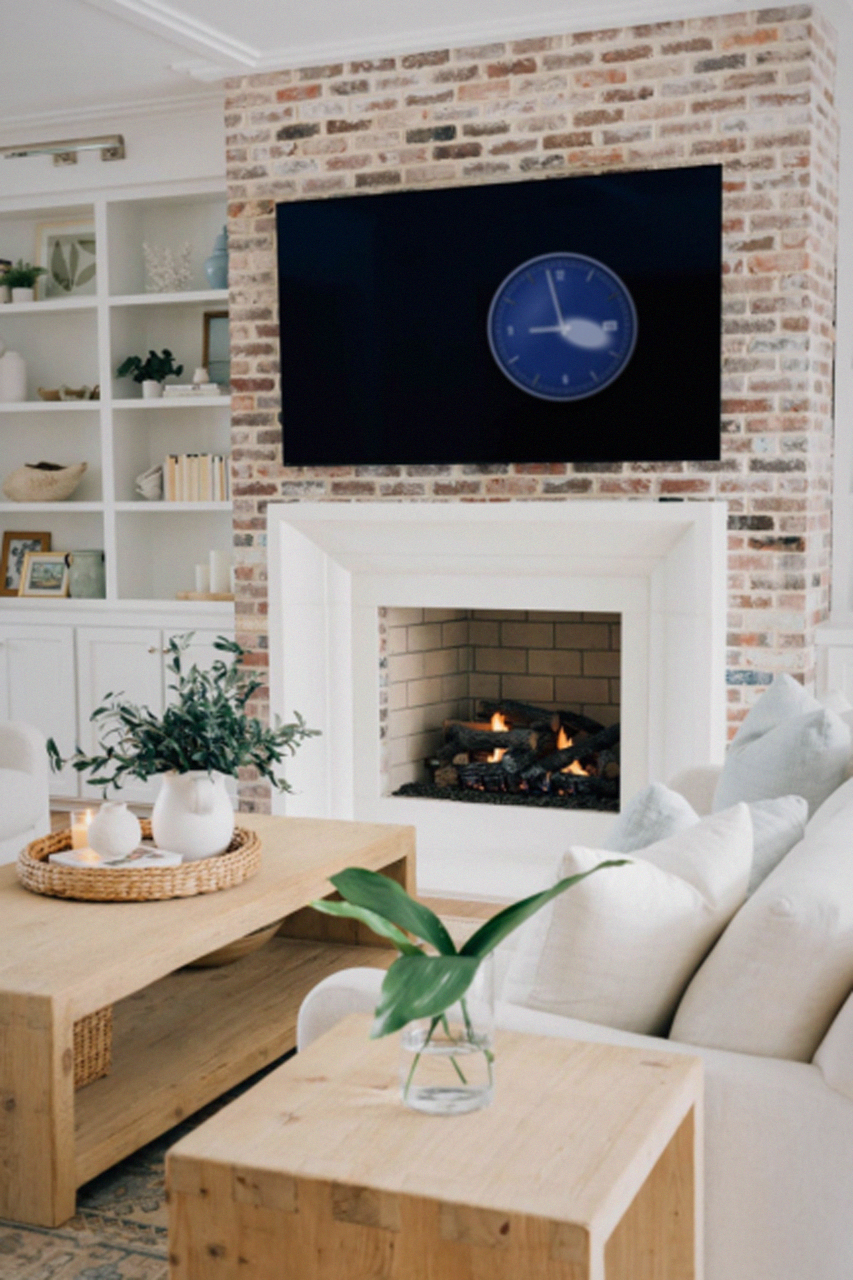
{"hour": 8, "minute": 58}
